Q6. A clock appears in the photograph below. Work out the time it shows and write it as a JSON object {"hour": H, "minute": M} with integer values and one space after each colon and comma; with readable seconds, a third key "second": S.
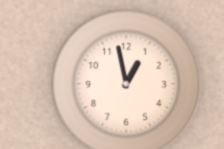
{"hour": 12, "minute": 58}
